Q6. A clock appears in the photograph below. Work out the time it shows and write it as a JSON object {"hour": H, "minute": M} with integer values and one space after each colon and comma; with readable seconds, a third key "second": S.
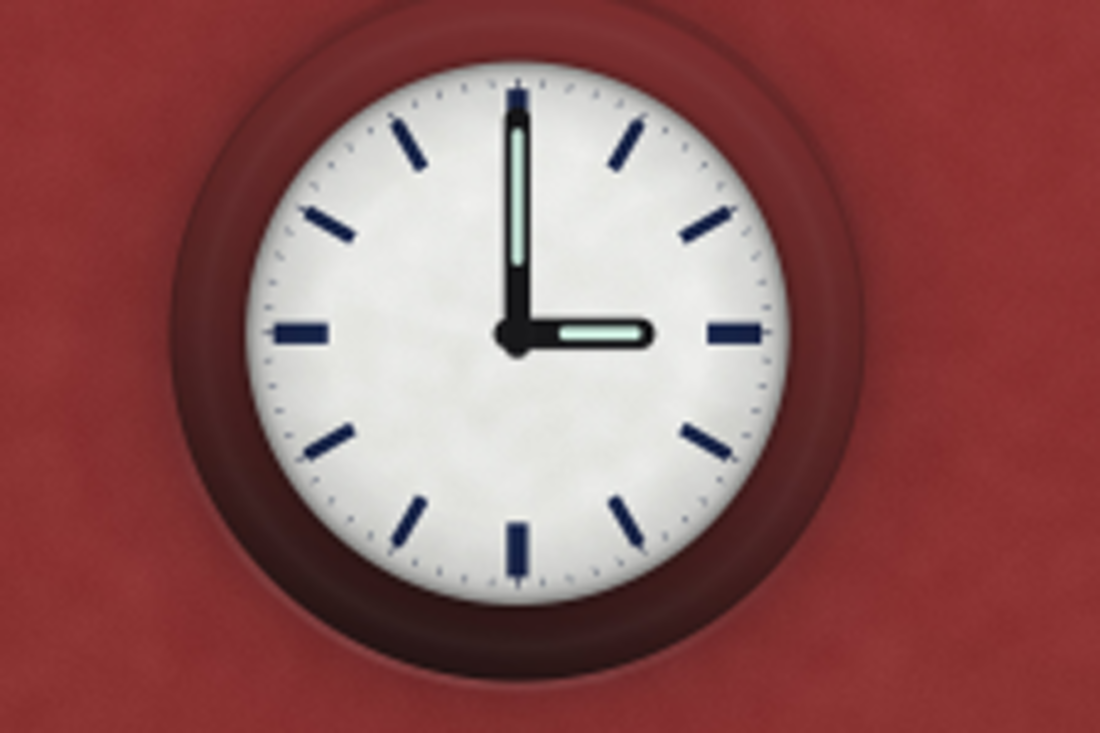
{"hour": 3, "minute": 0}
